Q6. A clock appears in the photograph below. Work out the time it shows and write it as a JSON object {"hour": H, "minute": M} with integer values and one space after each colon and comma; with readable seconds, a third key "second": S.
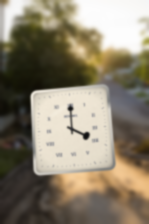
{"hour": 4, "minute": 0}
